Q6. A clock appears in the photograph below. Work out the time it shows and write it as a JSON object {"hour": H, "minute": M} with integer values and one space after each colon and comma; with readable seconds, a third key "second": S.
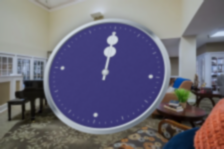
{"hour": 12, "minute": 0}
